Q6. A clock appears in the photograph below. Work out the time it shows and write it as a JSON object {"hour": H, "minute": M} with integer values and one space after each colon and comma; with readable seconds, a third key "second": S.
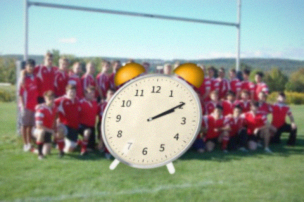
{"hour": 2, "minute": 10}
